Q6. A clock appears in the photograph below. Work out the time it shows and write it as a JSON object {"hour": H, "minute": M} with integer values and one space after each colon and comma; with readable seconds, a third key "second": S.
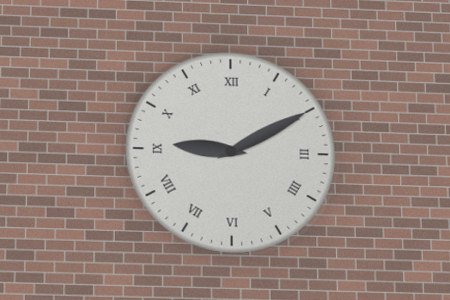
{"hour": 9, "minute": 10}
